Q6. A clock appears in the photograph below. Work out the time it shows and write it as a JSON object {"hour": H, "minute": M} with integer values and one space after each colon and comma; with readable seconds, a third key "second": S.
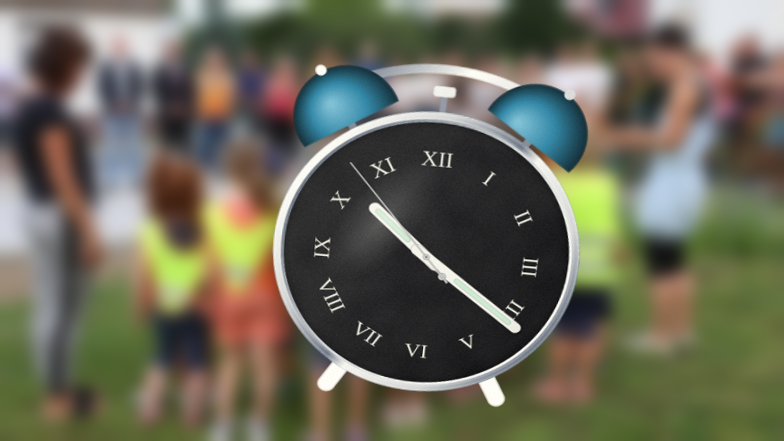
{"hour": 10, "minute": 20, "second": 53}
